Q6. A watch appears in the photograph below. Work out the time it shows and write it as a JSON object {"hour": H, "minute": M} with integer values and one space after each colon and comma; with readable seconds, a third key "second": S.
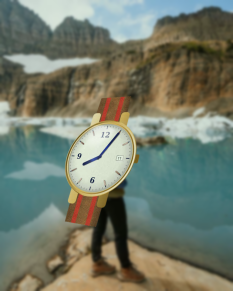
{"hour": 8, "minute": 5}
